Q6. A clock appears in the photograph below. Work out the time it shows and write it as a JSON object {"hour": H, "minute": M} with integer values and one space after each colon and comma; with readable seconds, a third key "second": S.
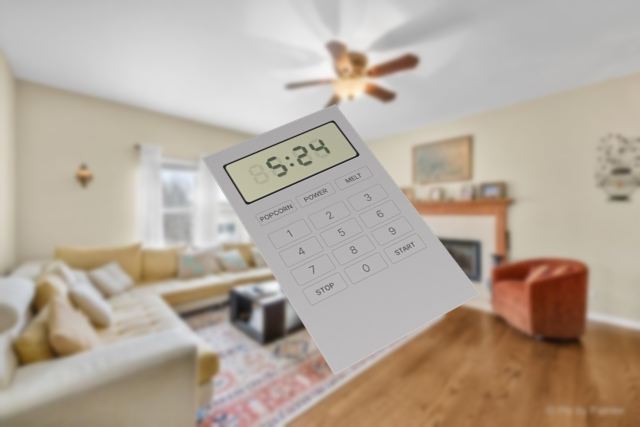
{"hour": 5, "minute": 24}
